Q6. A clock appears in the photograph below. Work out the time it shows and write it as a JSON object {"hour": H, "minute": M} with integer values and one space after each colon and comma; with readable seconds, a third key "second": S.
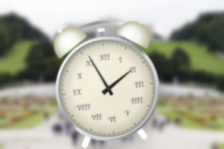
{"hour": 1, "minute": 56}
